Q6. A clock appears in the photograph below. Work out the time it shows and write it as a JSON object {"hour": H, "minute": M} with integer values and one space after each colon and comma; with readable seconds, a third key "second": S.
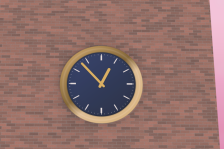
{"hour": 12, "minute": 53}
